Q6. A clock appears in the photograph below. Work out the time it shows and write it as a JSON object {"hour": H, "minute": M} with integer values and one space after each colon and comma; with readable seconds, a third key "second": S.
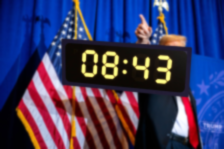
{"hour": 8, "minute": 43}
